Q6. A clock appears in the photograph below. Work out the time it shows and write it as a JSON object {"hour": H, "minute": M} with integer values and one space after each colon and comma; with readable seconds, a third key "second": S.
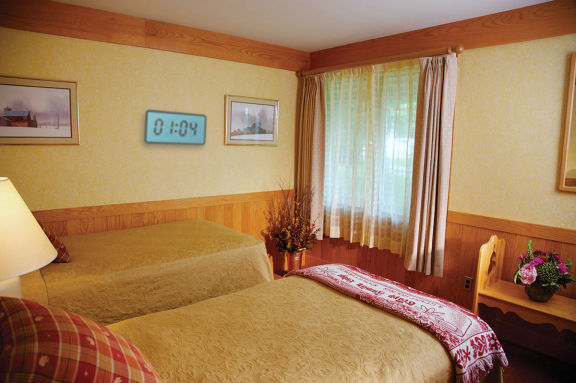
{"hour": 1, "minute": 4}
